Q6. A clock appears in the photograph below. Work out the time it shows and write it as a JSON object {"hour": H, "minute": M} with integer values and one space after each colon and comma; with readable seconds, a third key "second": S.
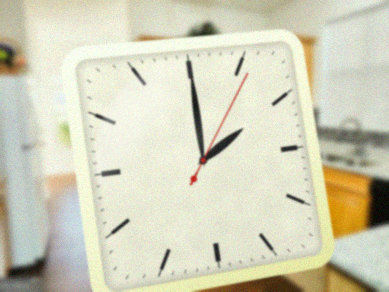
{"hour": 2, "minute": 0, "second": 6}
